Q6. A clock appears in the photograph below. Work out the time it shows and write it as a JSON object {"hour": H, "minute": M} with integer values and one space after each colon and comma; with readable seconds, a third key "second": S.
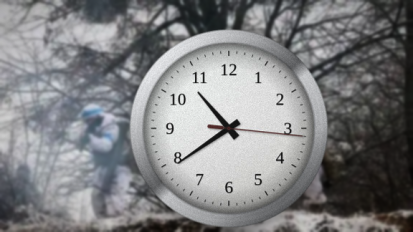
{"hour": 10, "minute": 39, "second": 16}
